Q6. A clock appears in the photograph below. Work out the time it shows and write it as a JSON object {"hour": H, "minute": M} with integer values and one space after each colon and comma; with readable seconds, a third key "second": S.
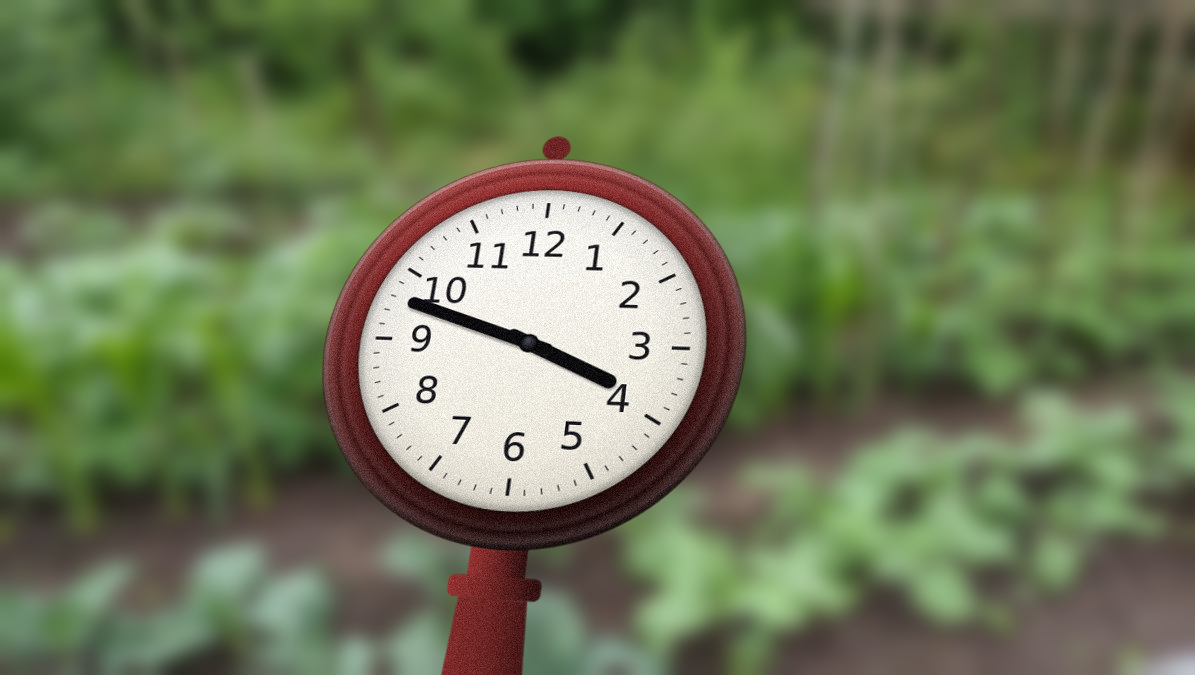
{"hour": 3, "minute": 48}
